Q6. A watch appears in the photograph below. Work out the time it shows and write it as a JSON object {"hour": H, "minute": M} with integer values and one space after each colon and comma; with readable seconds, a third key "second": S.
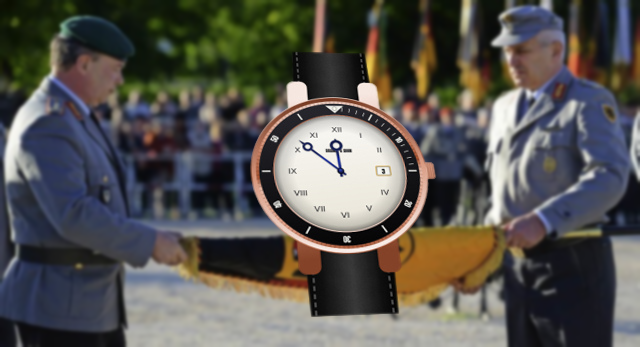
{"hour": 11, "minute": 52}
